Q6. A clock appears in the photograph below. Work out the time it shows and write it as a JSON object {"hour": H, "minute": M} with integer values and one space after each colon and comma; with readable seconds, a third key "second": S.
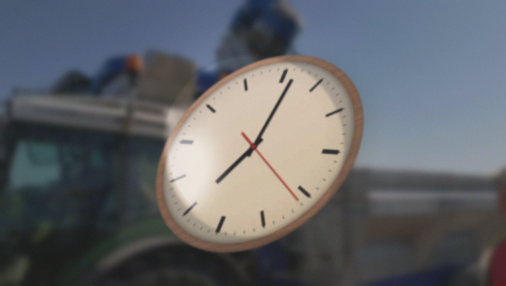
{"hour": 7, "minute": 1, "second": 21}
